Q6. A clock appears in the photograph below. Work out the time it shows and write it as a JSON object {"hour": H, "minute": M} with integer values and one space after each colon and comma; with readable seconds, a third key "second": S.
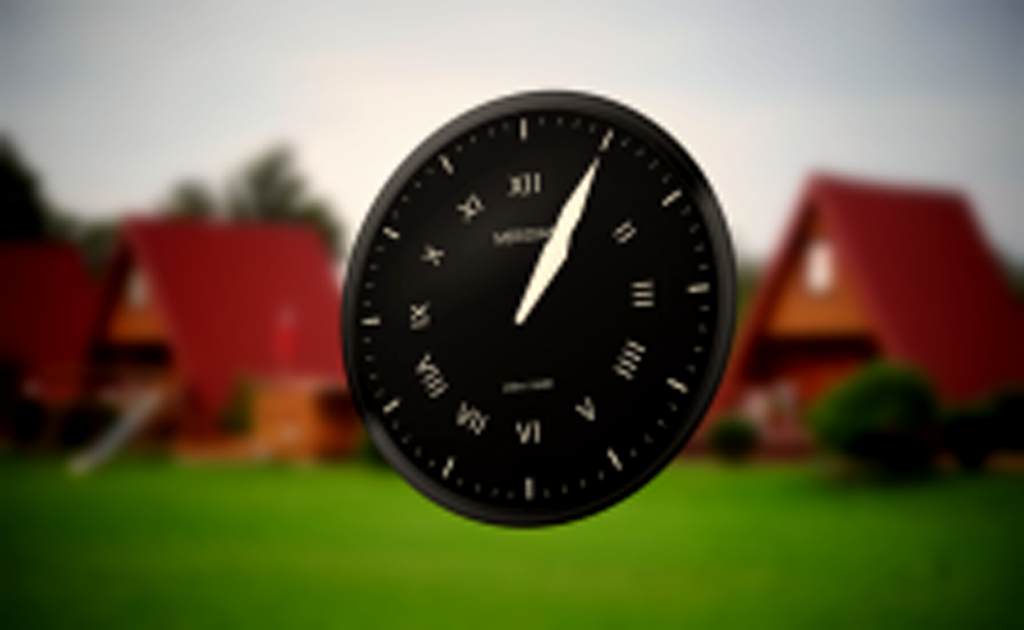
{"hour": 1, "minute": 5}
